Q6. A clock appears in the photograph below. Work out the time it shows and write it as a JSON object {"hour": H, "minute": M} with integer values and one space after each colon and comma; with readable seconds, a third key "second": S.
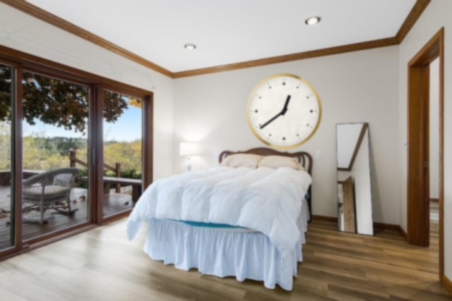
{"hour": 12, "minute": 39}
